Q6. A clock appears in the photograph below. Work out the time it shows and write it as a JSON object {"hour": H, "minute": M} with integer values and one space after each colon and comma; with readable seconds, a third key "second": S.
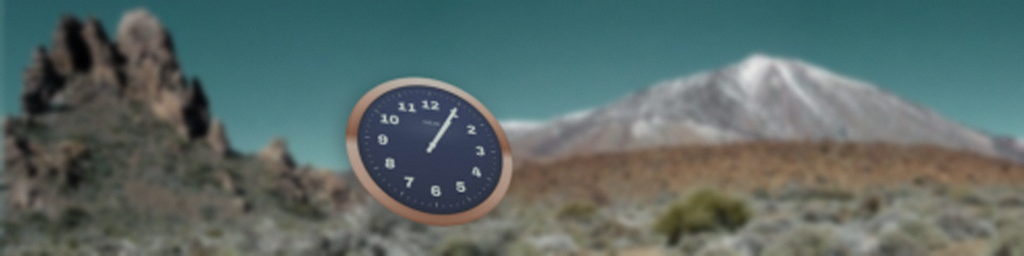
{"hour": 1, "minute": 5}
